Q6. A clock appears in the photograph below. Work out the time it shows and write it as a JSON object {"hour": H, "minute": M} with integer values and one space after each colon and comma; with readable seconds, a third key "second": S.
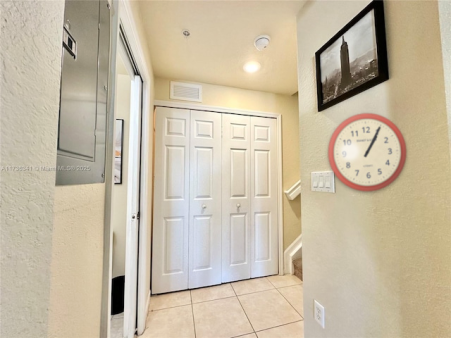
{"hour": 1, "minute": 5}
